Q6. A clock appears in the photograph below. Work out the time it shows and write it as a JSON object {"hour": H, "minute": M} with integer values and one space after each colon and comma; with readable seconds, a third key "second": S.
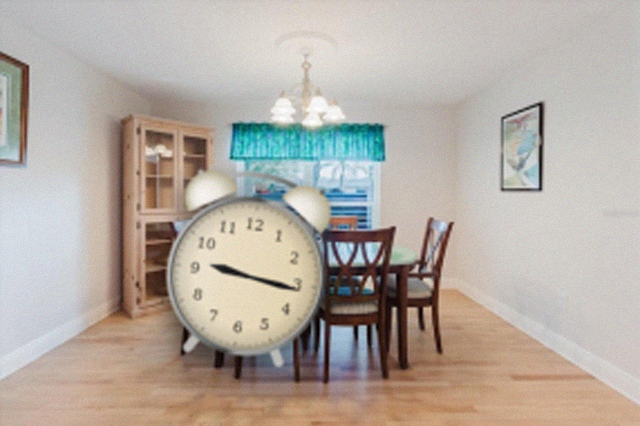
{"hour": 9, "minute": 16}
